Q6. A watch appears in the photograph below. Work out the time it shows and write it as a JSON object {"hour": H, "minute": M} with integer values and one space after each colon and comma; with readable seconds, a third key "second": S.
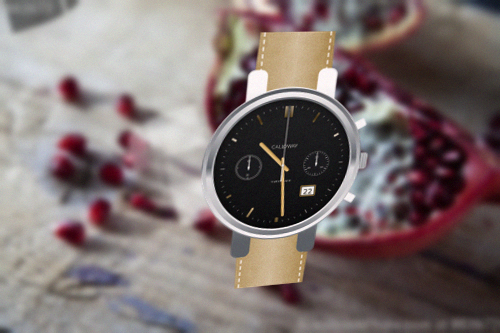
{"hour": 10, "minute": 29}
